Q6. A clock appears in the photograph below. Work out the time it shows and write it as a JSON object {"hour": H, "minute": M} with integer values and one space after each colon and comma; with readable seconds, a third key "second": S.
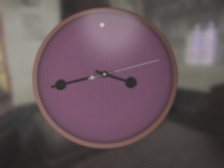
{"hour": 3, "minute": 43, "second": 13}
